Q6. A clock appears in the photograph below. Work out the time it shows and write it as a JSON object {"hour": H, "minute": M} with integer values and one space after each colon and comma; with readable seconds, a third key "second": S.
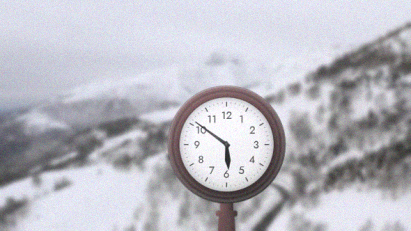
{"hour": 5, "minute": 51}
